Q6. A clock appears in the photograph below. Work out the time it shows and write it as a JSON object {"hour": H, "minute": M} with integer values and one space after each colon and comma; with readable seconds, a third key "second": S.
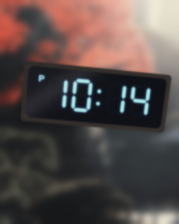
{"hour": 10, "minute": 14}
